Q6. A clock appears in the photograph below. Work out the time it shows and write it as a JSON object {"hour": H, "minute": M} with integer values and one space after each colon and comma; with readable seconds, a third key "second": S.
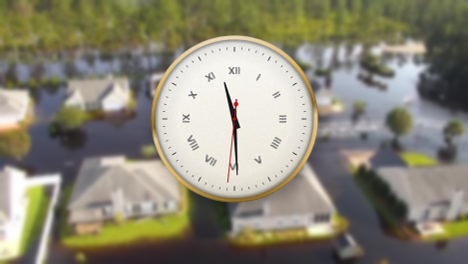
{"hour": 11, "minute": 29, "second": 31}
